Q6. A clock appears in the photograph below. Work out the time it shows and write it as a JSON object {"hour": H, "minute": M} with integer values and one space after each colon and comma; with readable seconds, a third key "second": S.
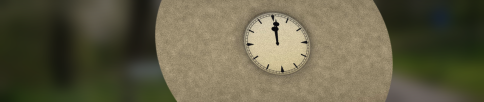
{"hour": 12, "minute": 1}
